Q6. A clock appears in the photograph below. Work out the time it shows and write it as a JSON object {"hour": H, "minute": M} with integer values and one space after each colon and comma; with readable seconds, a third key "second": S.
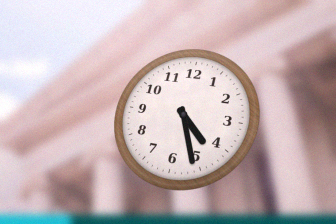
{"hour": 4, "minute": 26}
